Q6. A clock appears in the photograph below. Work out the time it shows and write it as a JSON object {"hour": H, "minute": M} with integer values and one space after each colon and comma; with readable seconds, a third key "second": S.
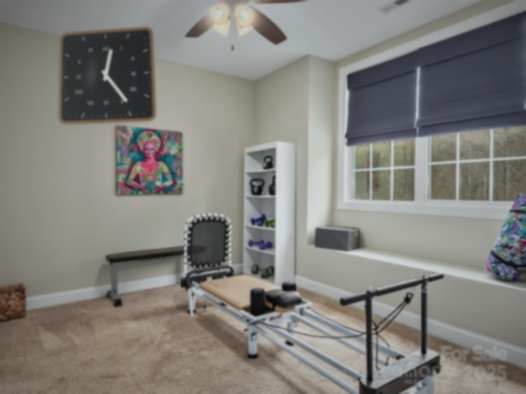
{"hour": 12, "minute": 24}
